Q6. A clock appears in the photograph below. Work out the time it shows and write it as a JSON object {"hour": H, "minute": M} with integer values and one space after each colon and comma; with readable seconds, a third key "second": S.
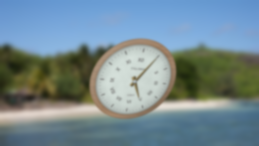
{"hour": 5, "minute": 5}
